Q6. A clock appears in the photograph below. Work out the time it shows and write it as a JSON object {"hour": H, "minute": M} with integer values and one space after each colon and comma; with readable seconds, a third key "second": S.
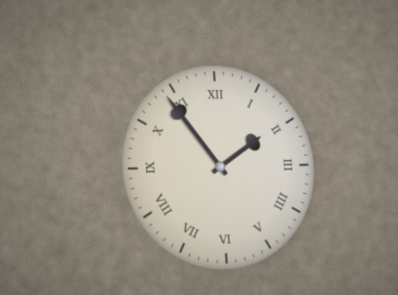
{"hour": 1, "minute": 54}
